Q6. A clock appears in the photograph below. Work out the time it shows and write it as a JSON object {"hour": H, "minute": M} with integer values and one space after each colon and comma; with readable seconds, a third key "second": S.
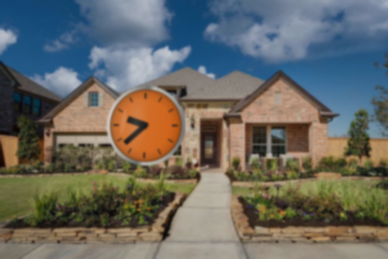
{"hour": 9, "minute": 38}
